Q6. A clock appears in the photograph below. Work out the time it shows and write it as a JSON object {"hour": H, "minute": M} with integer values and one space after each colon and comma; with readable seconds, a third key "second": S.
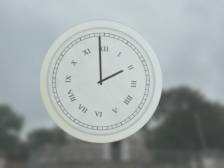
{"hour": 1, "minute": 59}
